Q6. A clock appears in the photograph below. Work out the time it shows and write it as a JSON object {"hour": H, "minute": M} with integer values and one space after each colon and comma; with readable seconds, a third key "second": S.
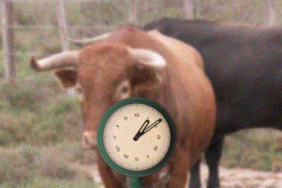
{"hour": 1, "minute": 9}
